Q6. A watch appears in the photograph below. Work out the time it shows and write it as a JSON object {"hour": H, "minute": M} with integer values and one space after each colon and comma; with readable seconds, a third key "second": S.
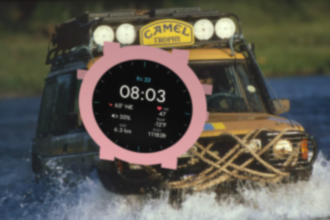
{"hour": 8, "minute": 3}
